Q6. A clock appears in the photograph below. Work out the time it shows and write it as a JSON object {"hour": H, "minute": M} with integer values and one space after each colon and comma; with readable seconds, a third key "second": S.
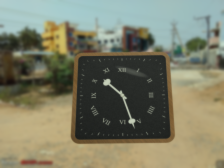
{"hour": 10, "minute": 27}
